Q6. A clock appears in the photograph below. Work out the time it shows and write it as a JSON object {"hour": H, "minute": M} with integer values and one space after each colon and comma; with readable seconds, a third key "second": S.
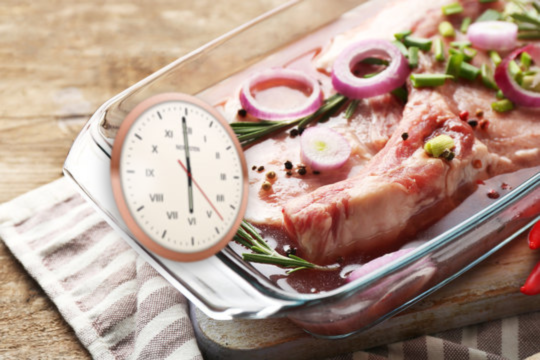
{"hour": 5, "minute": 59, "second": 23}
